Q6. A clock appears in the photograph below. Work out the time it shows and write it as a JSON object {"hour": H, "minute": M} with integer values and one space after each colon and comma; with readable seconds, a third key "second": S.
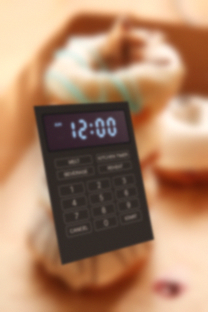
{"hour": 12, "minute": 0}
